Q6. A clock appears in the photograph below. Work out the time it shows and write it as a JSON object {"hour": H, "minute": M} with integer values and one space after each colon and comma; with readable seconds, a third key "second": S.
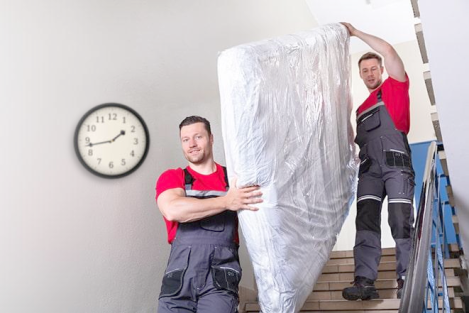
{"hour": 1, "minute": 43}
